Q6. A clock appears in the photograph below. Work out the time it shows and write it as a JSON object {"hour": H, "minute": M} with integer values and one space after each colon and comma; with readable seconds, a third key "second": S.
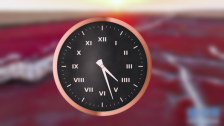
{"hour": 4, "minute": 27}
